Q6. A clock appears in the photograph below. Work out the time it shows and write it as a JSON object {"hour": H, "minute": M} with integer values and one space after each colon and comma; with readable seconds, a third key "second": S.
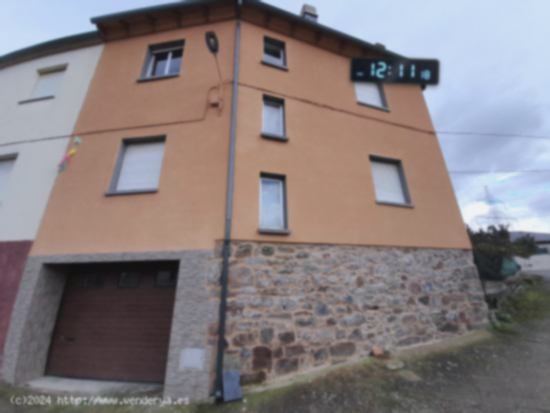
{"hour": 12, "minute": 11}
